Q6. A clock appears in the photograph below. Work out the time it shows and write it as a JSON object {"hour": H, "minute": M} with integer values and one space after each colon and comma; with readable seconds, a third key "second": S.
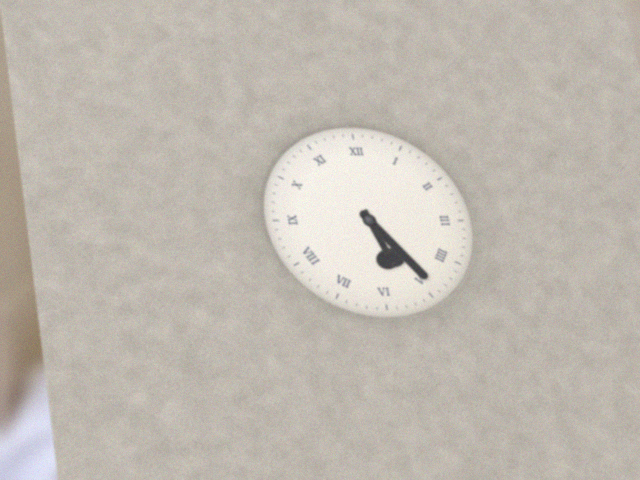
{"hour": 5, "minute": 24}
